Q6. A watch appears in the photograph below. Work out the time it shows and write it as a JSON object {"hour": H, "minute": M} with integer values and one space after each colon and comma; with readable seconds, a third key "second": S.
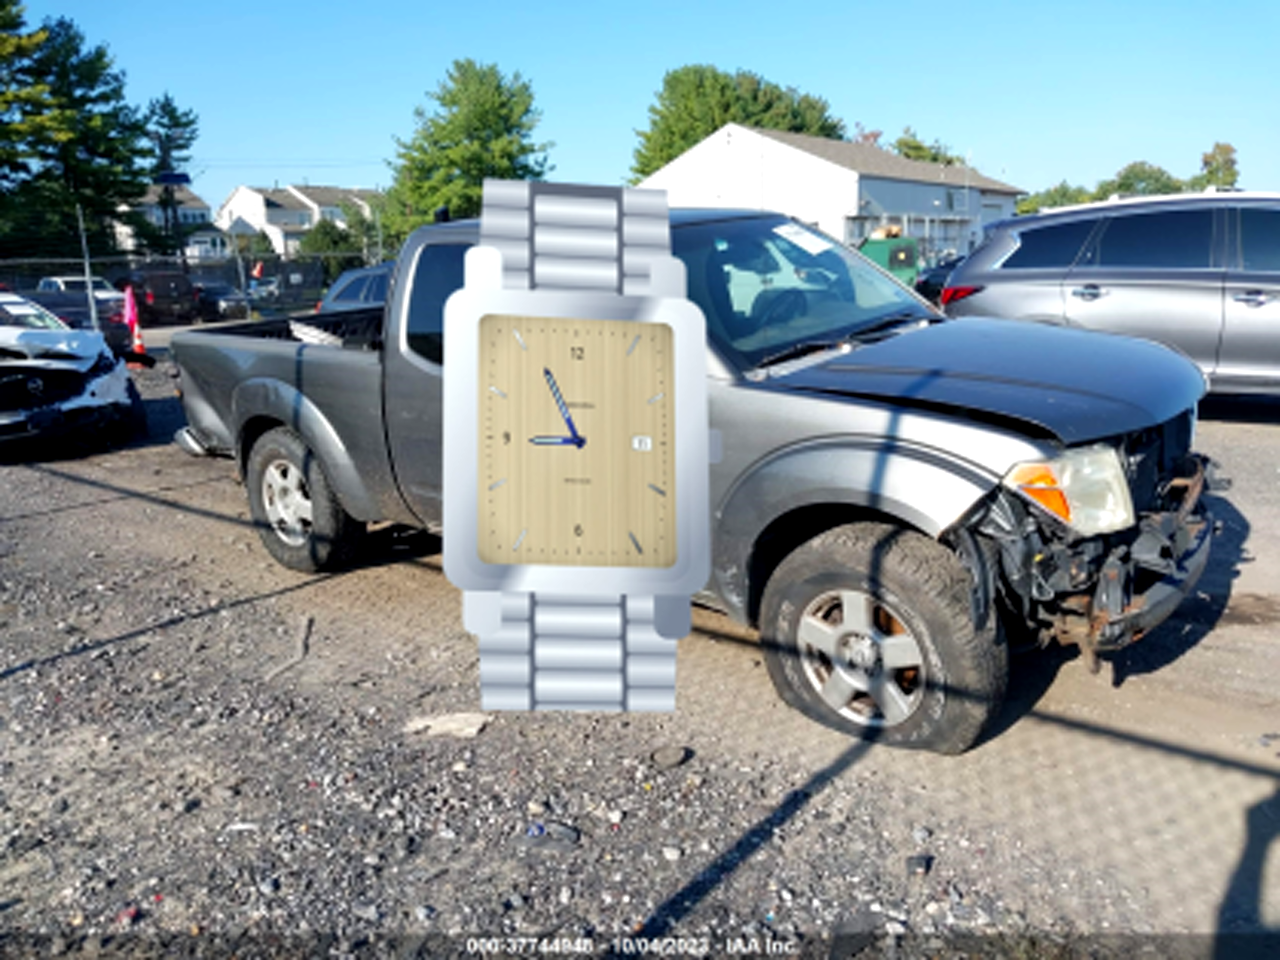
{"hour": 8, "minute": 56}
